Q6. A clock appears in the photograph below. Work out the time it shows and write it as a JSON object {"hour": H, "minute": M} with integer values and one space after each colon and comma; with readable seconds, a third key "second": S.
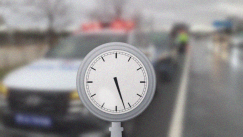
{"hour": 5, "minute": 27}
